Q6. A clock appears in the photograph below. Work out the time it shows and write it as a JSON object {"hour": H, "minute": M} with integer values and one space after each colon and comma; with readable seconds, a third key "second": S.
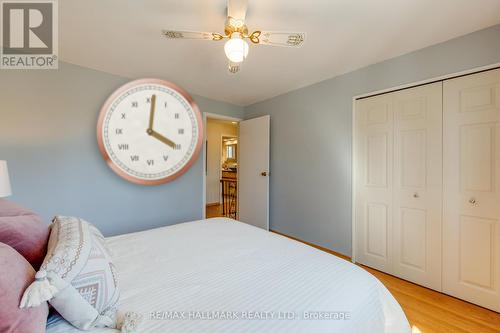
{"hour": 4, "minute": 1}
